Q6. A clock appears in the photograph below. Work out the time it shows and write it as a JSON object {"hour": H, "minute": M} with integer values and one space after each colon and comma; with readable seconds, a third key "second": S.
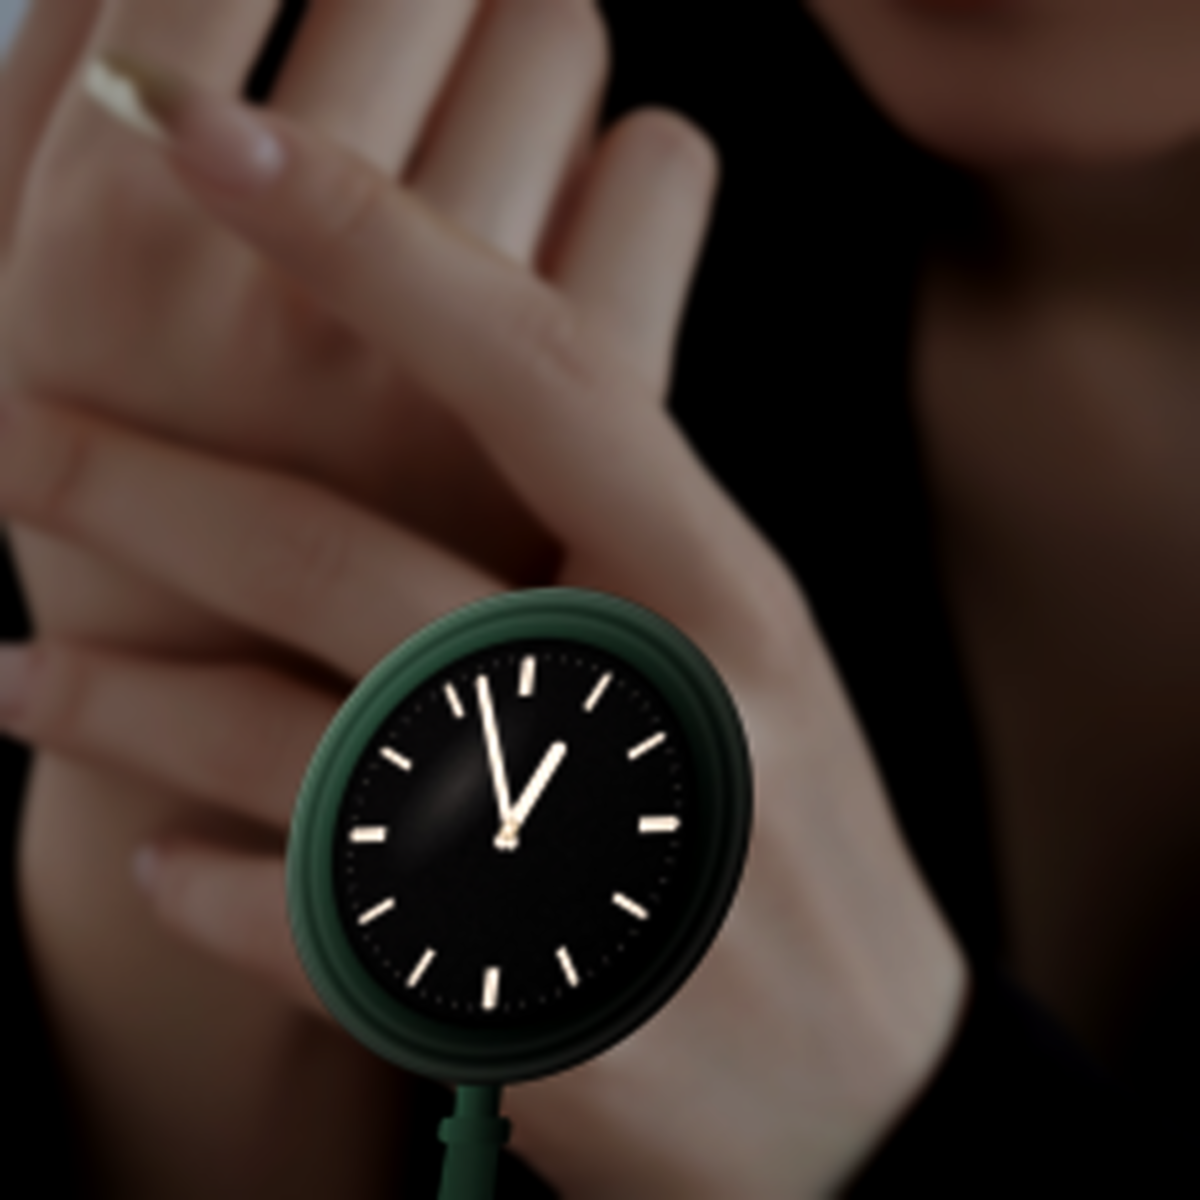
{"hour": 12, "minute": 57}
